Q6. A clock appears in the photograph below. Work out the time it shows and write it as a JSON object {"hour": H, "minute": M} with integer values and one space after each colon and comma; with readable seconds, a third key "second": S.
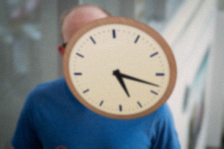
{"hour": 5, "minute": 18}
